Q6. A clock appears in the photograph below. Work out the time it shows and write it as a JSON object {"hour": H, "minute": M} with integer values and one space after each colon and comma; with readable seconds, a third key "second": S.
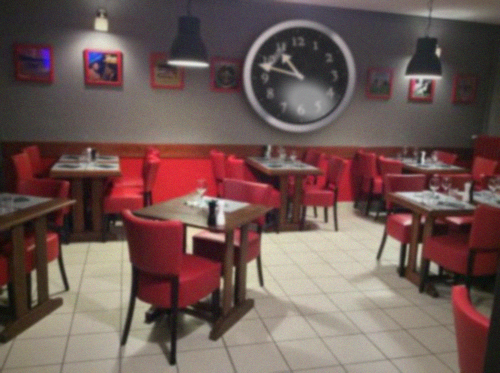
{"hour": 10, "minute": 48}
